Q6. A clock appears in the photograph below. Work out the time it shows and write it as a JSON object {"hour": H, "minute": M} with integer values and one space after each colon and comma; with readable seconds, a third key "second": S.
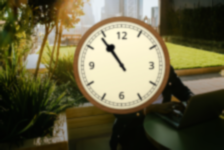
{"hour": 10, "minute": 54}
